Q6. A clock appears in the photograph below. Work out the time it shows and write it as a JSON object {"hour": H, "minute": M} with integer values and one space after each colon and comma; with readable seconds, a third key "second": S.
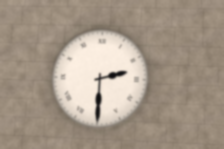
{"hour": 2, "minute": 30}
